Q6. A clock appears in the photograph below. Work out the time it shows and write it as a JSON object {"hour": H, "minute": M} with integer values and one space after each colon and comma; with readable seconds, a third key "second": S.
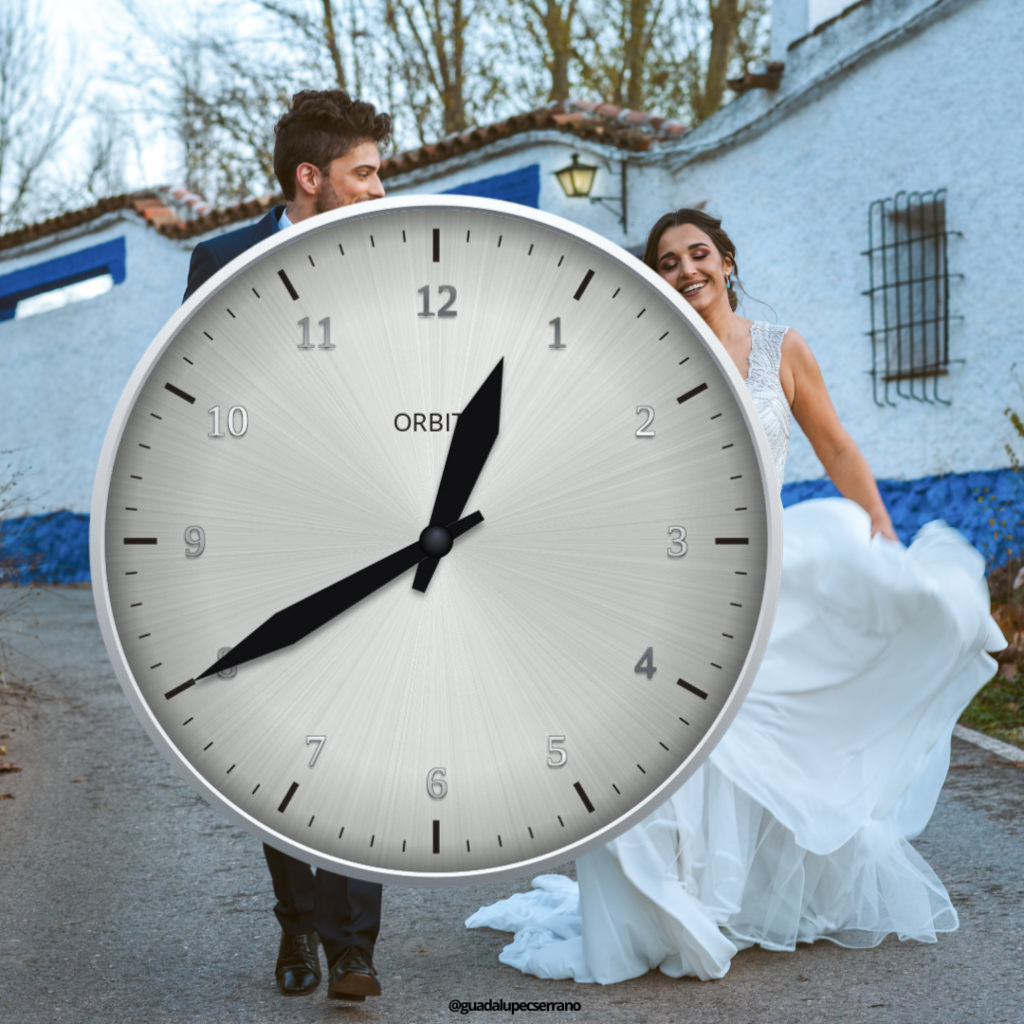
{"hour": 12, "minute": 40}
